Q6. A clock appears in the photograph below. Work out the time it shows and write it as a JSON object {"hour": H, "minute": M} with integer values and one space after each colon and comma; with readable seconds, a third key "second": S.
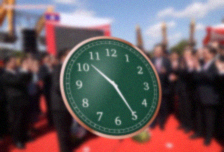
{"hour": 10, "minute": 25}
